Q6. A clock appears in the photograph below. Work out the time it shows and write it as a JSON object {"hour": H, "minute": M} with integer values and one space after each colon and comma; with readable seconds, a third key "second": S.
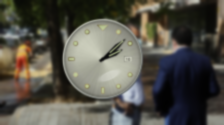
{"hour": 2, "minute": 8}
